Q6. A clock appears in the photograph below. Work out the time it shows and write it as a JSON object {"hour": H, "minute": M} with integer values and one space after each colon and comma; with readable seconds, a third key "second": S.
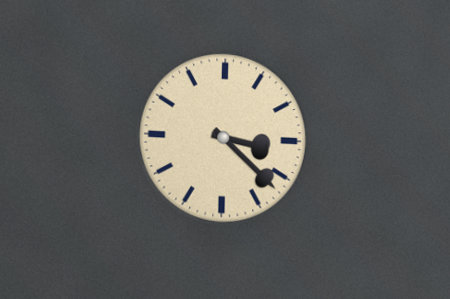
{"hour": 3, "minute": 22}
